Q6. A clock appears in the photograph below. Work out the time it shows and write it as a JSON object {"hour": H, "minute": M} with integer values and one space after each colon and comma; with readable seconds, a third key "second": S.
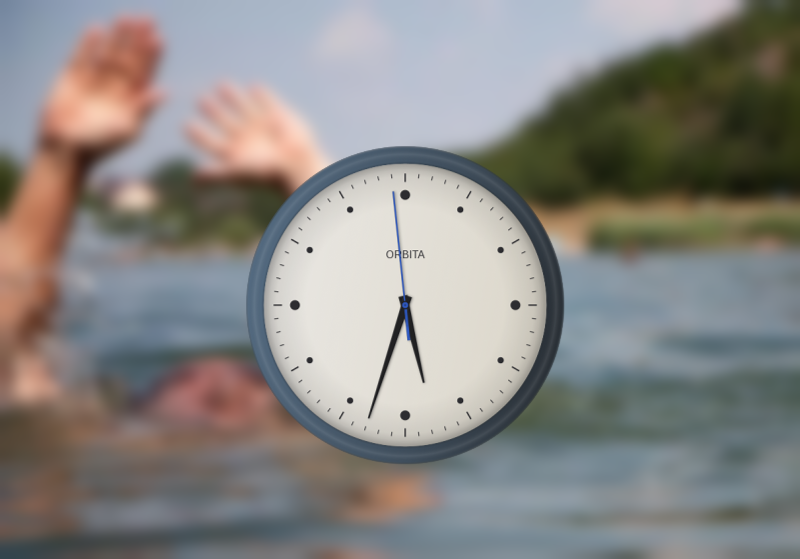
{"hour": 5, "minute": 32, "second": 59}
